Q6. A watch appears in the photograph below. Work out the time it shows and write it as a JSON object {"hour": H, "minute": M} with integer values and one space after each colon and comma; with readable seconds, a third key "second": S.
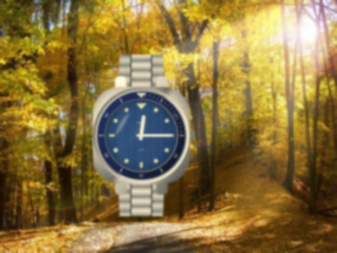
{"hour": 12, "minute": 15}
